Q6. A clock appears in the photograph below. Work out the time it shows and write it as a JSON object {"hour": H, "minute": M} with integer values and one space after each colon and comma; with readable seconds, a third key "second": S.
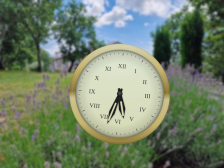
{"hour": 5, "minute": 33}
